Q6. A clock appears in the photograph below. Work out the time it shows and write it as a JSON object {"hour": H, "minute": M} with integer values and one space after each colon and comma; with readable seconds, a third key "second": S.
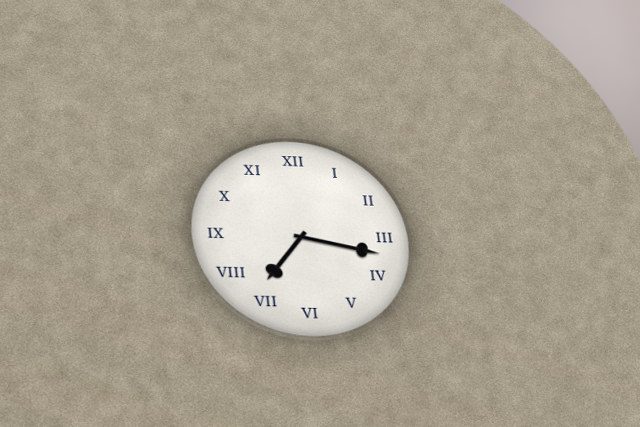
{"hour": 7, "minute": 17}
